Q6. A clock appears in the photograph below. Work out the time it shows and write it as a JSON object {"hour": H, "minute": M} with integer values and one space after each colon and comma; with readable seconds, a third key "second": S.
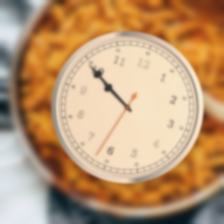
{"hour": 9, "minute": 49, "second": 32}
